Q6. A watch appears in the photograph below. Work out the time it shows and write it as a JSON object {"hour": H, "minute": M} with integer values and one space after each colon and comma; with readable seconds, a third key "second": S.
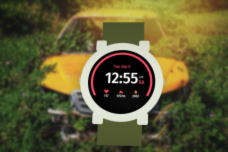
{"hour": 12, "minute": 55}
